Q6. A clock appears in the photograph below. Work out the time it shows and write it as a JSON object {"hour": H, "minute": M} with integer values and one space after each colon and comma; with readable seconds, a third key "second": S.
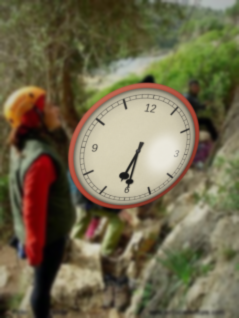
{"hour": 6, "minute": 30}
